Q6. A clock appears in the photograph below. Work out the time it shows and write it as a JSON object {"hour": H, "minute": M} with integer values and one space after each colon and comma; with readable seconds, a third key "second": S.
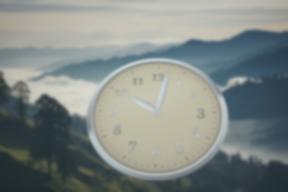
{"hour": 10, "minute": 2}
